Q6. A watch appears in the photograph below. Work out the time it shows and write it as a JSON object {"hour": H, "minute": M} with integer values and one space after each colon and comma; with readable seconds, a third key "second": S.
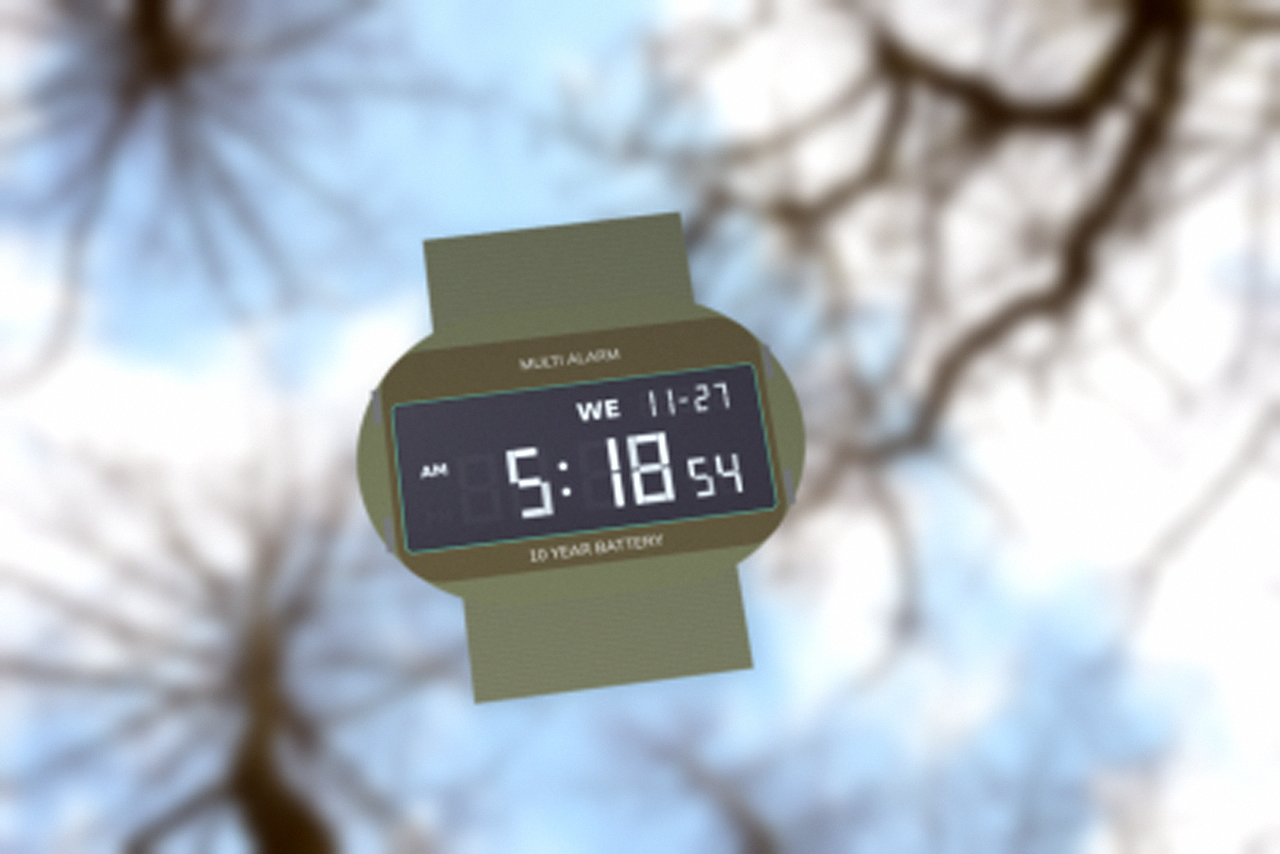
{"hour": 5, "minute": 18, "second": 54}
